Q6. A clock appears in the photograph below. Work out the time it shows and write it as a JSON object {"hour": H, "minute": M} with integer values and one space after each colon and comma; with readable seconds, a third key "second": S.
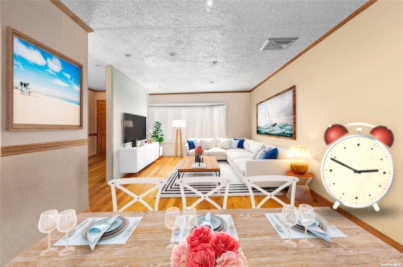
{"hour": 2, "minute": 49}
